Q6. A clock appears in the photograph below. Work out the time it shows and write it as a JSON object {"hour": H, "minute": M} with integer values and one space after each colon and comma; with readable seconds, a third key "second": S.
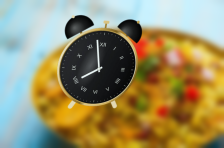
{"hour": 7, "minute": 58}
